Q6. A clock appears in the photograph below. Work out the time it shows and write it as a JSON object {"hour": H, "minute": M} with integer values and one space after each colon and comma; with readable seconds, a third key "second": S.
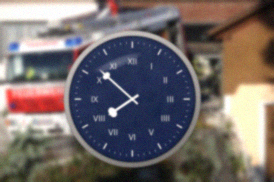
{"hour": 7, "minute": 52}
